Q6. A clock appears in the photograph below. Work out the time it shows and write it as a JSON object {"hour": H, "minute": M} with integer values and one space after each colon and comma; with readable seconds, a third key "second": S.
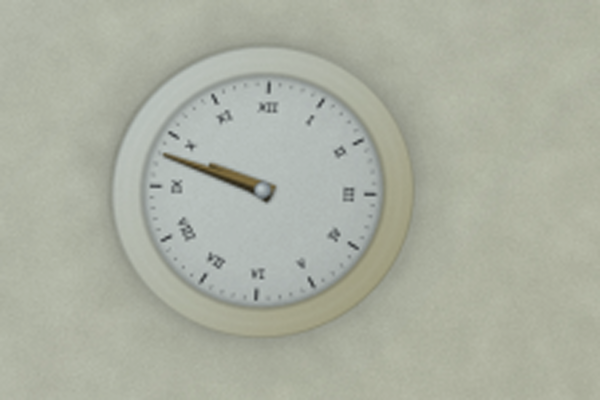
{"hour": 9, "minute": 48}
